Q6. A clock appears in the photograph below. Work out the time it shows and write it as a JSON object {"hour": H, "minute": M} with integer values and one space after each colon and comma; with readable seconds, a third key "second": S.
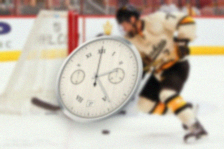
{"hour": 2, "minute": 24}
